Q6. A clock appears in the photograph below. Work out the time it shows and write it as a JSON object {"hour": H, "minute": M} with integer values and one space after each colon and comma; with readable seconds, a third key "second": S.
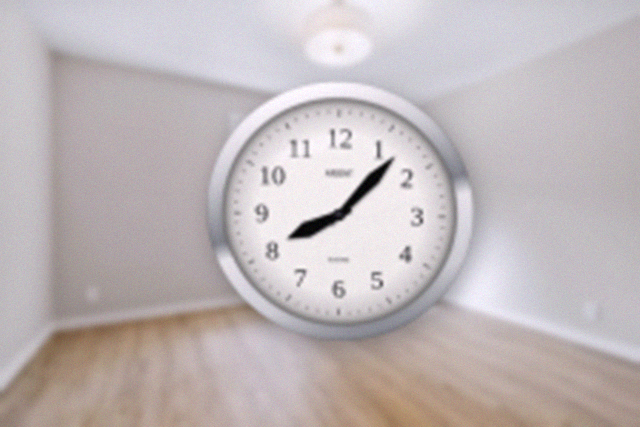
{"hour": 8, "minute": 7}
